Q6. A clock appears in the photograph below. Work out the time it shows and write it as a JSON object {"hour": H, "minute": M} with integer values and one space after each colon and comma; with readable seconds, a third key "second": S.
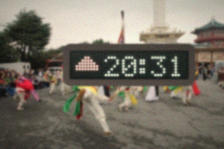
{"hour": 20, "minute": 31}
